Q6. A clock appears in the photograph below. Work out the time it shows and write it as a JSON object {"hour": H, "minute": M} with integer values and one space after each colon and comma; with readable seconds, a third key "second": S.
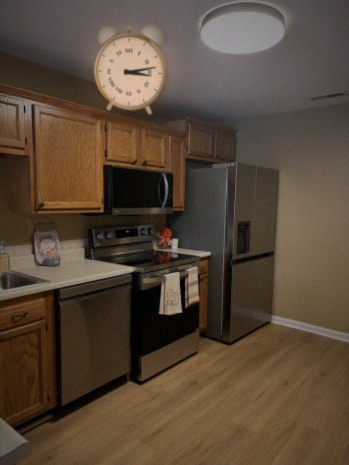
{"hour": 3, "minute": 13}
